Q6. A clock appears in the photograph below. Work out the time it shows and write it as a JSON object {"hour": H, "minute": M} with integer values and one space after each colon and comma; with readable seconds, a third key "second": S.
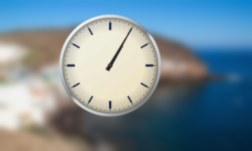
{"hour": 1, "minute": 5}
